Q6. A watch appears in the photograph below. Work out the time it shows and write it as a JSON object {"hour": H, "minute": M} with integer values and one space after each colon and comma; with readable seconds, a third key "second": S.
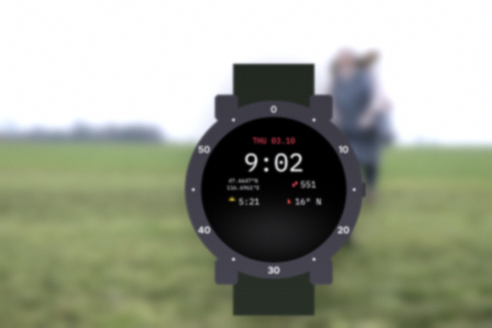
{"hour": 9, "minute": 2}
